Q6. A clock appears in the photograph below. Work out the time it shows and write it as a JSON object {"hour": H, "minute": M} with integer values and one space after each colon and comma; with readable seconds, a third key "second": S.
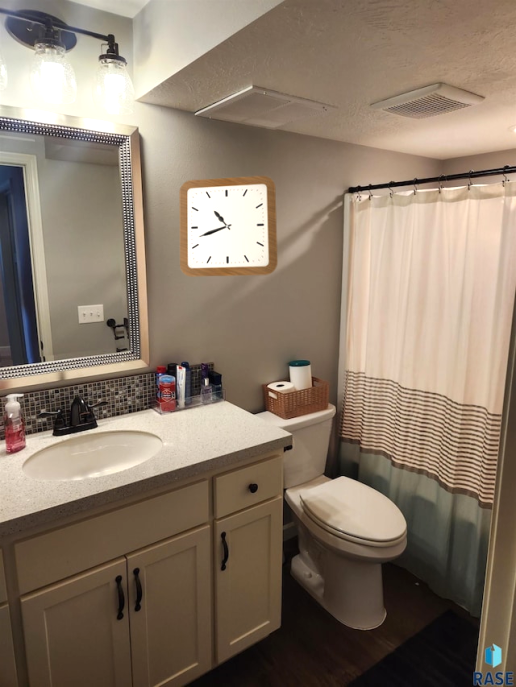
{"hour": 10, "minute": 42}
